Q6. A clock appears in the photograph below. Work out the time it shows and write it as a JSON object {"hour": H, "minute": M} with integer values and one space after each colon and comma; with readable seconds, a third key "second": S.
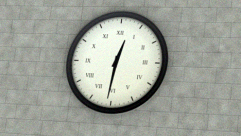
{"hour": 12, "minute": 31}
